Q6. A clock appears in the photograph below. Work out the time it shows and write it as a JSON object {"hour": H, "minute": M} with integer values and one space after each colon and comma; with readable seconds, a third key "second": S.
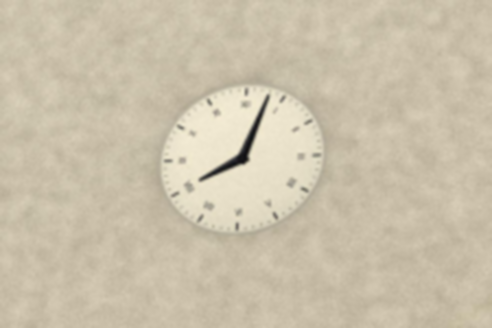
{"hour": 8, "minute": 3}
